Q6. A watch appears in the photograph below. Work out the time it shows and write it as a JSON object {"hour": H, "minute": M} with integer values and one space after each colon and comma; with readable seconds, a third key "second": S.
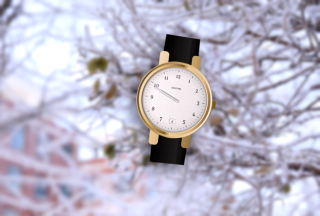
{"hour": 9, "minute": 49}
